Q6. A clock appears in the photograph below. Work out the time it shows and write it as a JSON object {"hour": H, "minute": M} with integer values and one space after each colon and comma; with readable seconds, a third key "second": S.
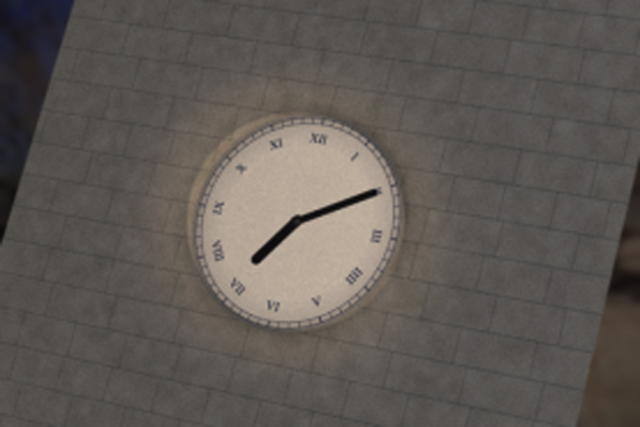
{"hour": 7, "minute": 10}
